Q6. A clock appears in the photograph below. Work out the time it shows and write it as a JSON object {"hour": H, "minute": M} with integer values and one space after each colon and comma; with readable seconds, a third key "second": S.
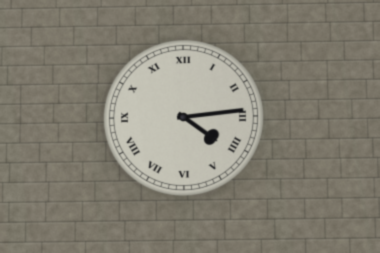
{"hour": 4, "minute": 14}
